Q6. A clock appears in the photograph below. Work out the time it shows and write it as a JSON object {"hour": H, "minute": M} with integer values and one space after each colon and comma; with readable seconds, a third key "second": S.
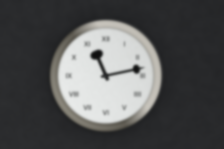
{"hour": 11, "minute": 13}
